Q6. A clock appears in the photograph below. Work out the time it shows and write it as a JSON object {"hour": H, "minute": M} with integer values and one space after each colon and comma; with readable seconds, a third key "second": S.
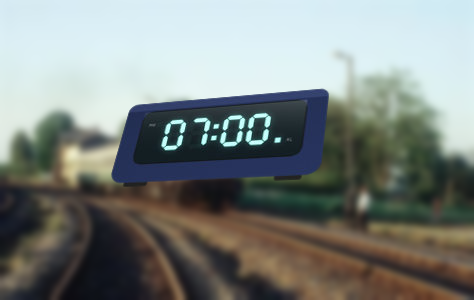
{"hour": 7, "minute": 0}
